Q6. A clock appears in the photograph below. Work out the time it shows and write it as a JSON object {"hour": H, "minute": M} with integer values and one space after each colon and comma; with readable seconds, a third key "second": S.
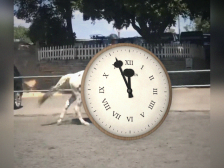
{"hour": 11, "minute": 56}
